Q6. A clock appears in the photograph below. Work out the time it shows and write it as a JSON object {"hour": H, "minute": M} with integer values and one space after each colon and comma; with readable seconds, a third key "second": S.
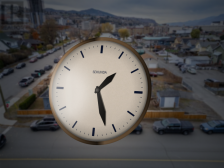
{"hour": 1, "minute": 27}
